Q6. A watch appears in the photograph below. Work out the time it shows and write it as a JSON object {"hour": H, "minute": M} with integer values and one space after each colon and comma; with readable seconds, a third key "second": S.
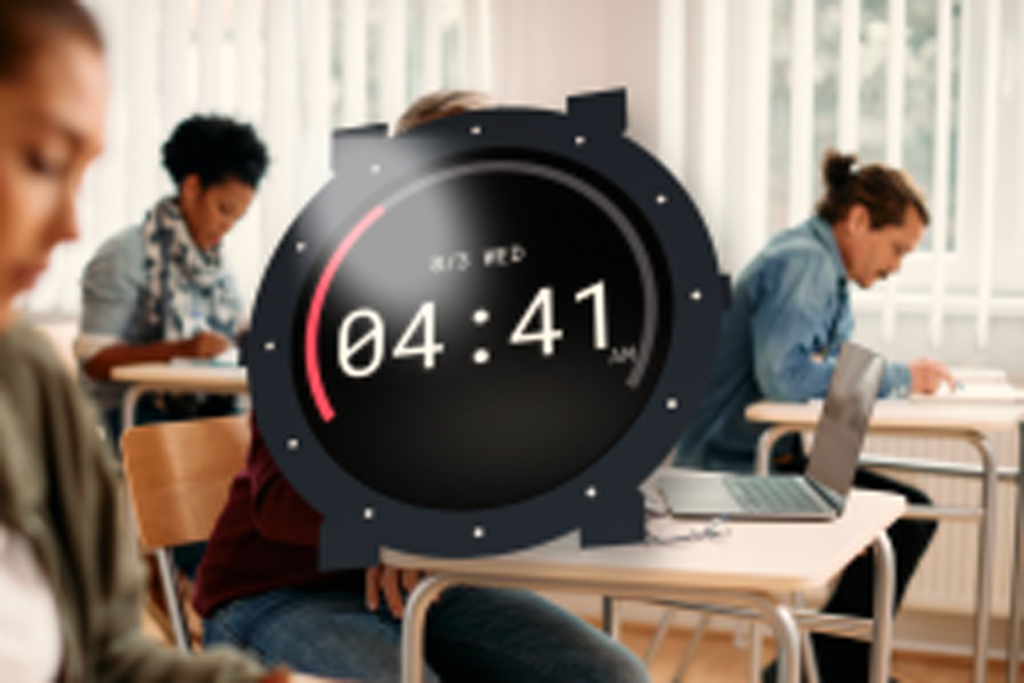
{"hour": 4, "minute": 41}
